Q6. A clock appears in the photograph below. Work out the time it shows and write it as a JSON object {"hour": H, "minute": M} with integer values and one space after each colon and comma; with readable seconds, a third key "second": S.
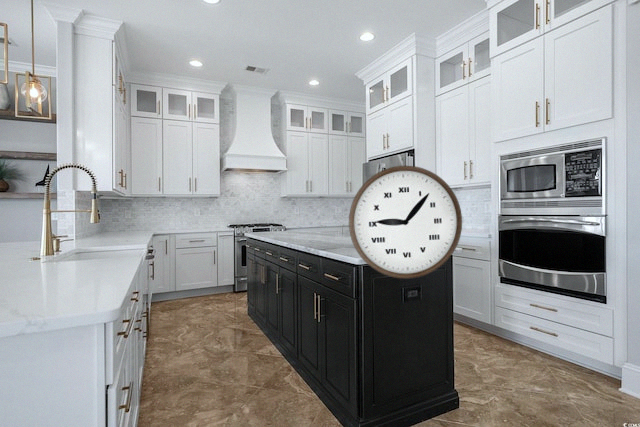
{"hour": 9, "minute": 7}
